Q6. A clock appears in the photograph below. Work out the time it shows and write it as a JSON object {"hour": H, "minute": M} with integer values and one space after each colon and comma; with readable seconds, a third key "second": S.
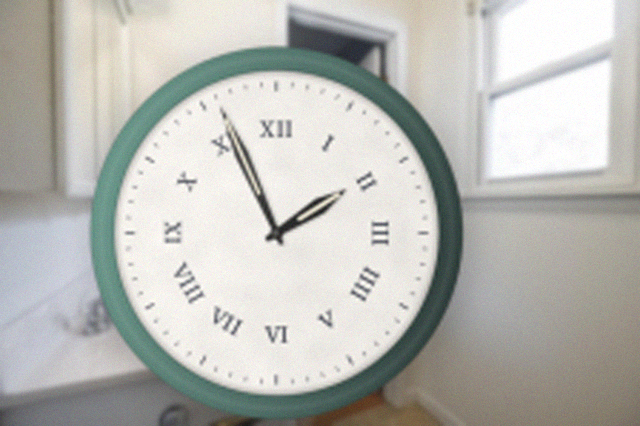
{"hour": 1, "minute": 56}
